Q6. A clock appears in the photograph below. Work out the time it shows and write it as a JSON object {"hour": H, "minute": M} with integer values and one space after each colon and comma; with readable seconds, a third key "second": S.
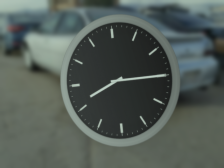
{"hour": 8, "minute": 15}
